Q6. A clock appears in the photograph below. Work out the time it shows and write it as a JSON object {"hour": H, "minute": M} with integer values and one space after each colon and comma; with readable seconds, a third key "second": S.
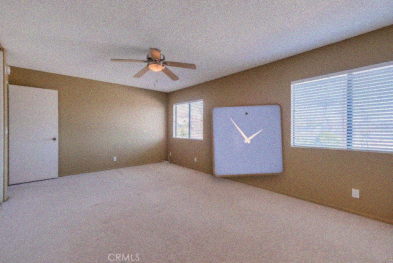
{"hour": 1, "minute": 54}
